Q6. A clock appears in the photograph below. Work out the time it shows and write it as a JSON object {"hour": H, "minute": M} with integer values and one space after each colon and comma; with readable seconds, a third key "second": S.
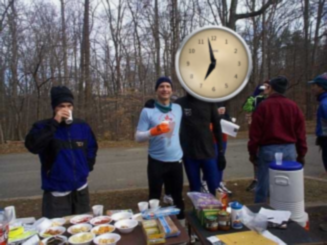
{"hour": 6, "minute": 58}
